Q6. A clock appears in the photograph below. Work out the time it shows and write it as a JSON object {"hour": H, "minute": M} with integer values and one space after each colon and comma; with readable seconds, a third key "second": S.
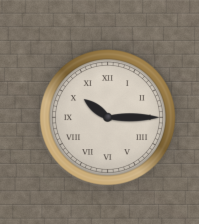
{"hour": 10, "minute": 15}
